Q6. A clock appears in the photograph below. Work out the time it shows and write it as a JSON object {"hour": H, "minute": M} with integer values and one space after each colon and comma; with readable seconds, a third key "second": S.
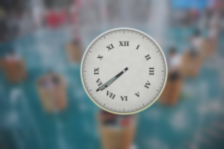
{"hour": 7, "minute": 39}
